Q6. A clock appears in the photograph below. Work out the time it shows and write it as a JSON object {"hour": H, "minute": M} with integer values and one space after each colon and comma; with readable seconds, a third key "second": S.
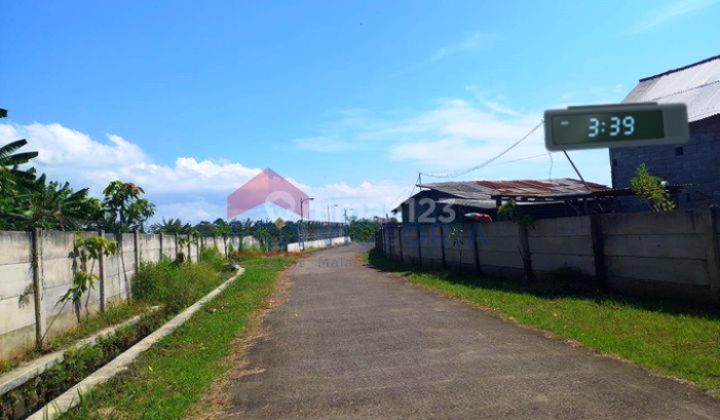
{"hour": 3, "minute": 39}
